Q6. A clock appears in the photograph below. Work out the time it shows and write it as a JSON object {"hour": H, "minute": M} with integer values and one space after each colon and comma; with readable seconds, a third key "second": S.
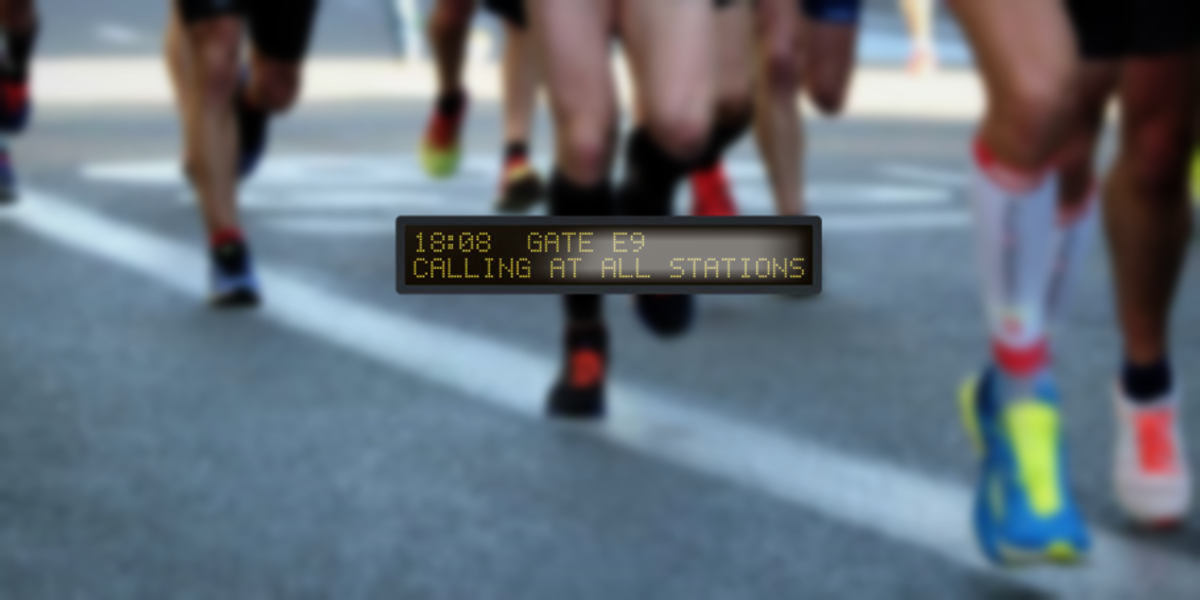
{"hour": 18, "minute": 8}
